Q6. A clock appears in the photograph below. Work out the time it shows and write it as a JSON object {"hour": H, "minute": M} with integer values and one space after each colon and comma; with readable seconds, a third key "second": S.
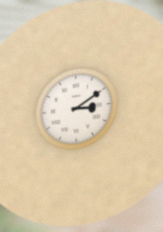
{"hour": 3, "minute": 10}
